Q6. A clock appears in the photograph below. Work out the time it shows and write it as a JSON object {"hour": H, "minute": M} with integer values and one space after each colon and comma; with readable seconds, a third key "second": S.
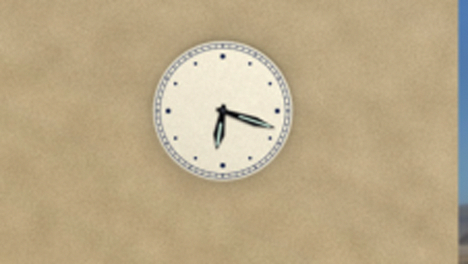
{"hour": 6, "minute": 18}
